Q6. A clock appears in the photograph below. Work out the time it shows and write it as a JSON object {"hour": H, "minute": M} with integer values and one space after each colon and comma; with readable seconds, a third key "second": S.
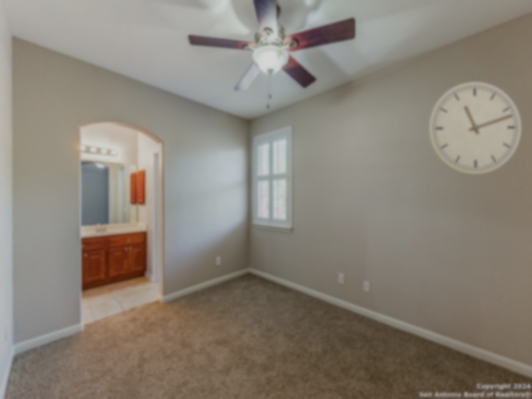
{"hour": 11, "minute": 12}
